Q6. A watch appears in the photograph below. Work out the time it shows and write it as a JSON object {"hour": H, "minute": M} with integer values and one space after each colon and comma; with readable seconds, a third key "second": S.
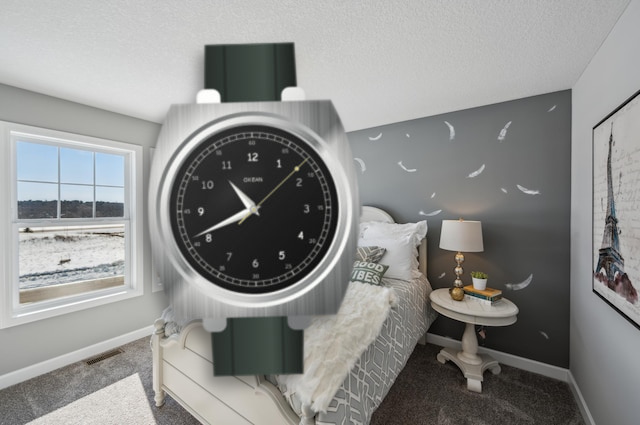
{"hour": 10, "minute": 41, "second": 8}
